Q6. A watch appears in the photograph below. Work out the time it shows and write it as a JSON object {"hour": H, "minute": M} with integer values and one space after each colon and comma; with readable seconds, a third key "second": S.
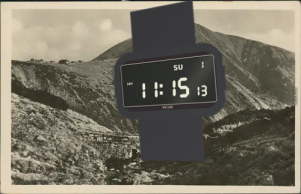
{"hour": 11, "minute": 15, "second": 13}
